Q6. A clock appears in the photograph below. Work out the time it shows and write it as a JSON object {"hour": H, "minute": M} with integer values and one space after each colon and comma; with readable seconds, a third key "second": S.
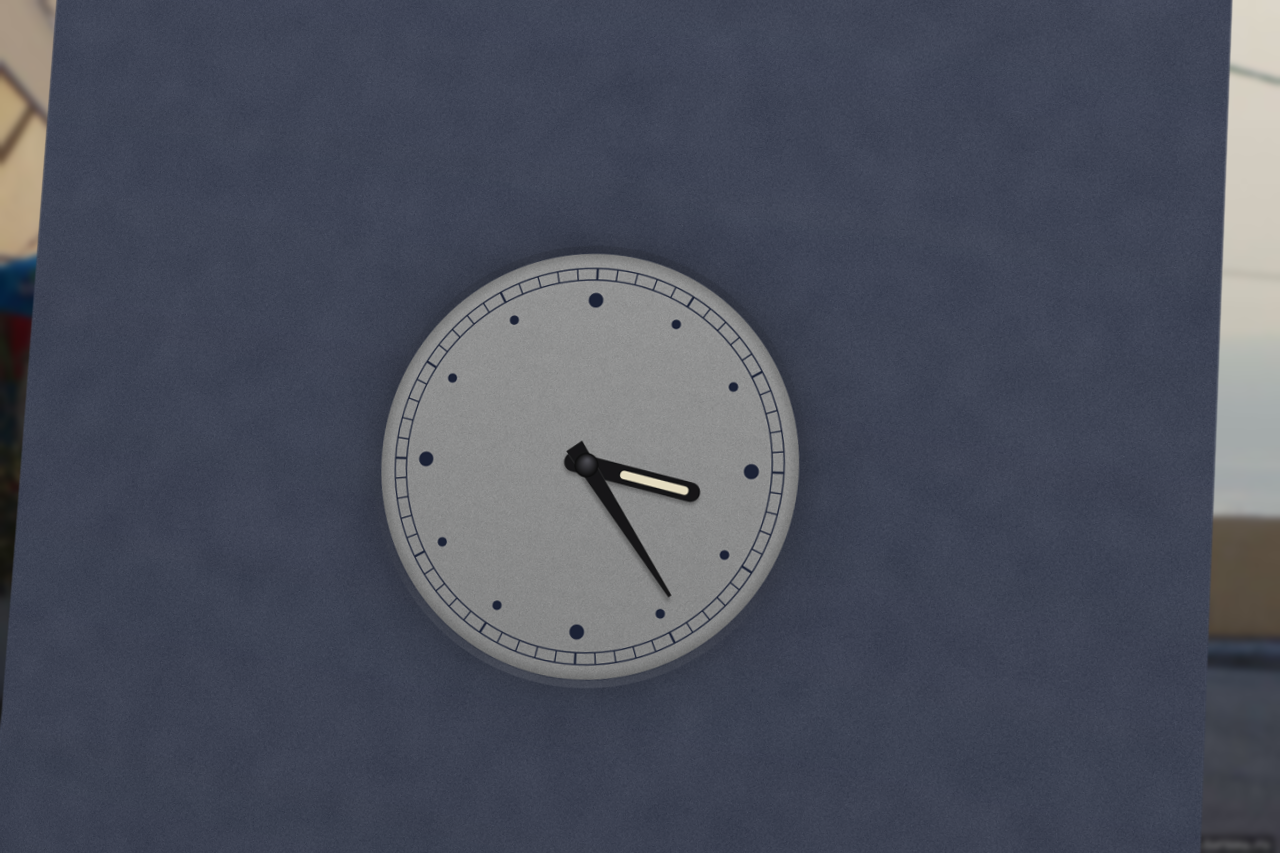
{"hour": 3, "minute": 24}
